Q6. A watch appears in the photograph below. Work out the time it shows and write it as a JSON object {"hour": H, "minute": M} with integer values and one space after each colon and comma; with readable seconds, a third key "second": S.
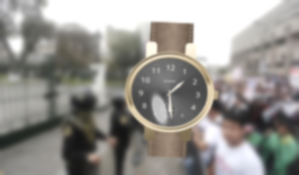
{"hour": 1, "minute": 29}
